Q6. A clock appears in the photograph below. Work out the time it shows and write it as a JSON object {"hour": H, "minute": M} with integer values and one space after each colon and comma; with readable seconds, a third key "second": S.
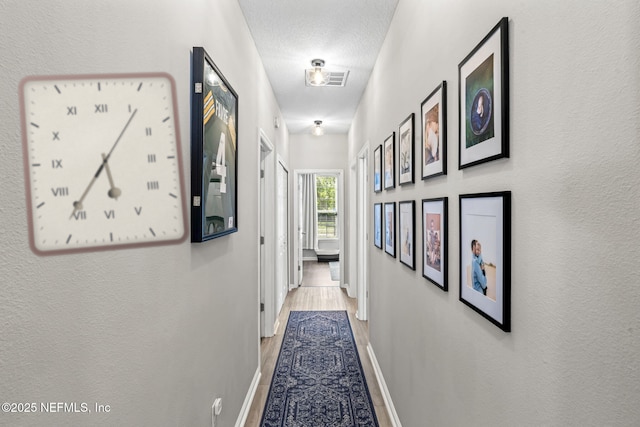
{"hour": 5, "minute": 36, "second": 6}
